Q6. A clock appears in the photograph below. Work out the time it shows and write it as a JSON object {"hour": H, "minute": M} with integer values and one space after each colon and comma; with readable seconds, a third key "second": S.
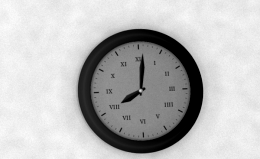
{"hour": 8, "minute": 1}
